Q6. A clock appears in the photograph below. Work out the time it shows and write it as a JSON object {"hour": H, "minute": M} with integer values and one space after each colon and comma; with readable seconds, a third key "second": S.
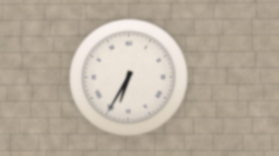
{"hour": 6, "minute": 35}
